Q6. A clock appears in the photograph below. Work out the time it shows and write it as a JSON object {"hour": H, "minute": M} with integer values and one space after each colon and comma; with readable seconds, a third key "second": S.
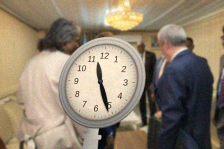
{"hour": 11, "minute": 26}
